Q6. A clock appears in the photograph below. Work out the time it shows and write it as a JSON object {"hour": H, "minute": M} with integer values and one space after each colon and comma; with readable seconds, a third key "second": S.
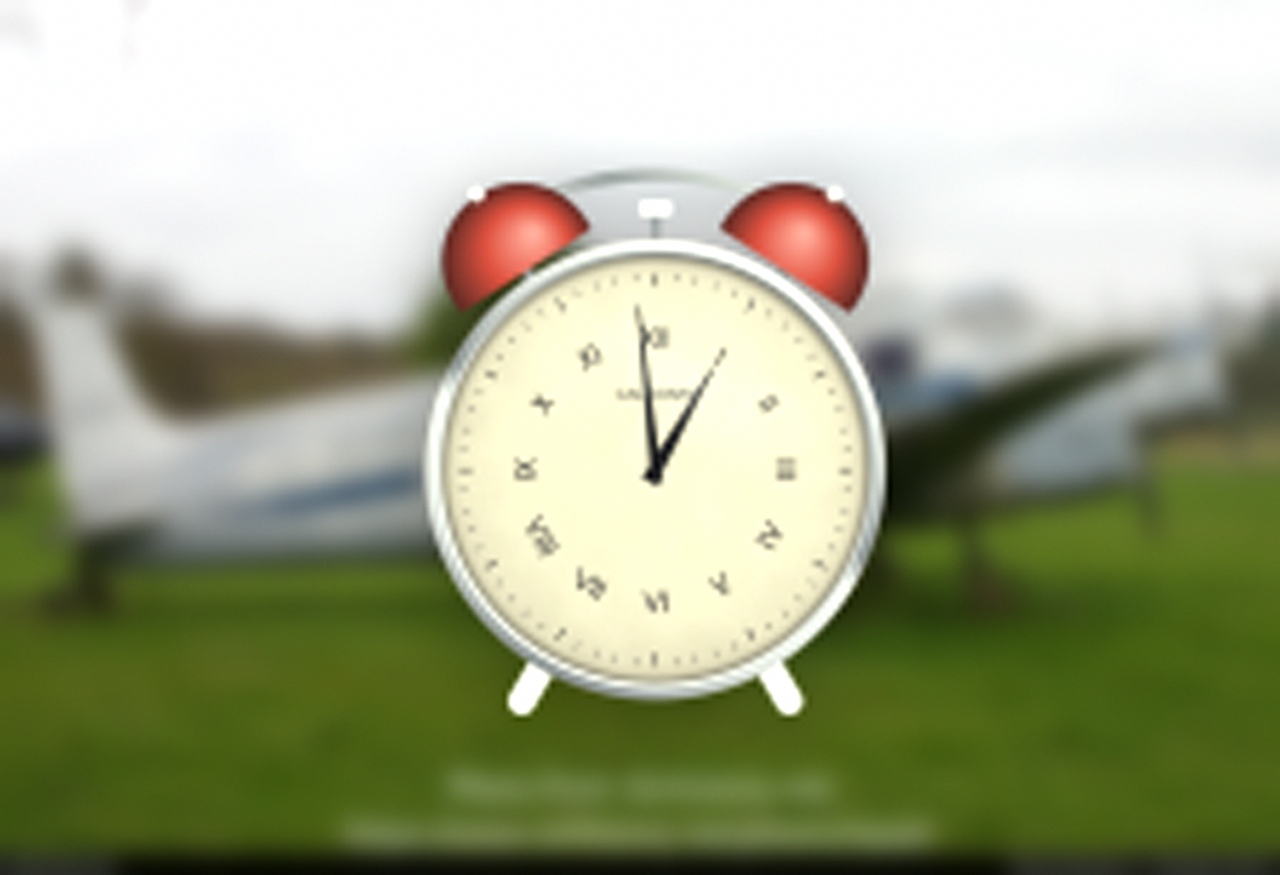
{"hour": 12, "minute": 59}
